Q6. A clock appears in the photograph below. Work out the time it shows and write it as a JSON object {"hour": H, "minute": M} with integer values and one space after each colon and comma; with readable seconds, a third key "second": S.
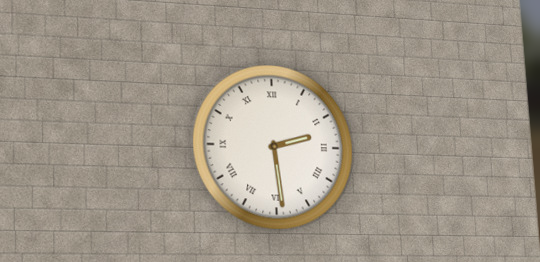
{"hour": 2, "minute": 29}
